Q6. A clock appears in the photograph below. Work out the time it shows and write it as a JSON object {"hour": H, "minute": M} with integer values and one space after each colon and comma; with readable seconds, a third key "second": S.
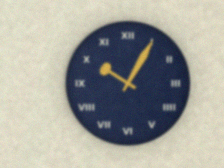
{"hour": 10, "minute": 5}
